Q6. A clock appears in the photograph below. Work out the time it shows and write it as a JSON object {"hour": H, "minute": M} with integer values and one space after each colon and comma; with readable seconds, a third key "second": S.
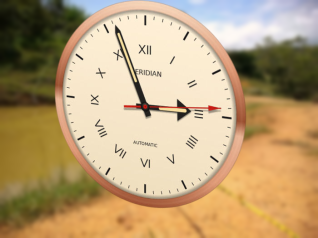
{"hour": 2, "minute": 56, "second": 14}
